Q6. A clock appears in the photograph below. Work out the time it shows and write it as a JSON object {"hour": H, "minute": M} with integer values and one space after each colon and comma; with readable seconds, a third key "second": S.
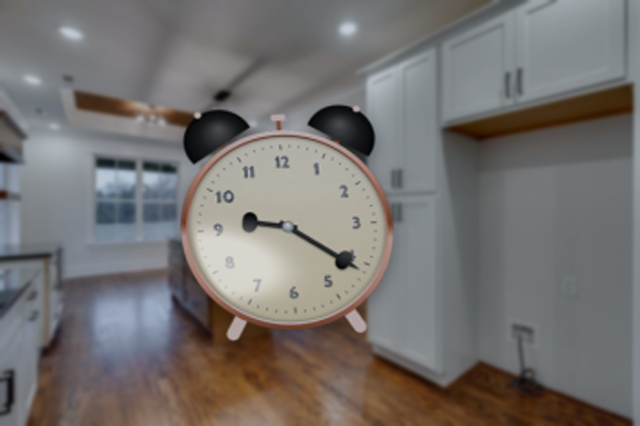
{"hour": 9, "minute": 21}
